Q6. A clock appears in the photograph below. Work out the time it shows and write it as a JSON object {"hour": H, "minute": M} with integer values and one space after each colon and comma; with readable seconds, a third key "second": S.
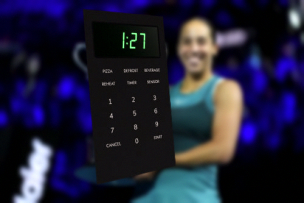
{"hour": 1, "minute": 27}
